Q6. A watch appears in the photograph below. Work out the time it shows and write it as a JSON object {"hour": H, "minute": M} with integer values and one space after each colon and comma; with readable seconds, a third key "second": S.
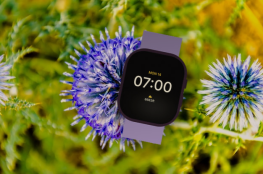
{"hour": 7, "minute": 0}
